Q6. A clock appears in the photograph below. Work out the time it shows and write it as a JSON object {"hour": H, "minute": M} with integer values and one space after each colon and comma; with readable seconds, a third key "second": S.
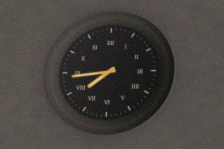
{"hour": 7, "minute": 44}
